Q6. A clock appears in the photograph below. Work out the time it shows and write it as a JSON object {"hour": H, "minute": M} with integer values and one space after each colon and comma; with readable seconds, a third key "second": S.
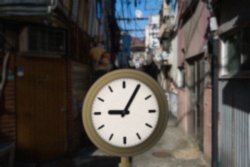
{"hour": 9, "minute": 5}
